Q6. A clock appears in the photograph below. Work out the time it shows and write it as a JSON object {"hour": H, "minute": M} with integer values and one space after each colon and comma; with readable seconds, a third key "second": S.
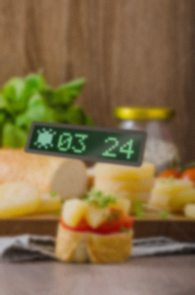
{"hour": 3, "minute": 24}
